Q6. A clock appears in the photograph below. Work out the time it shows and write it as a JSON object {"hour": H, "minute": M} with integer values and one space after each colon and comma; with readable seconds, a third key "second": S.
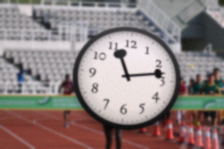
{"hour": 11, "minute": 13}
